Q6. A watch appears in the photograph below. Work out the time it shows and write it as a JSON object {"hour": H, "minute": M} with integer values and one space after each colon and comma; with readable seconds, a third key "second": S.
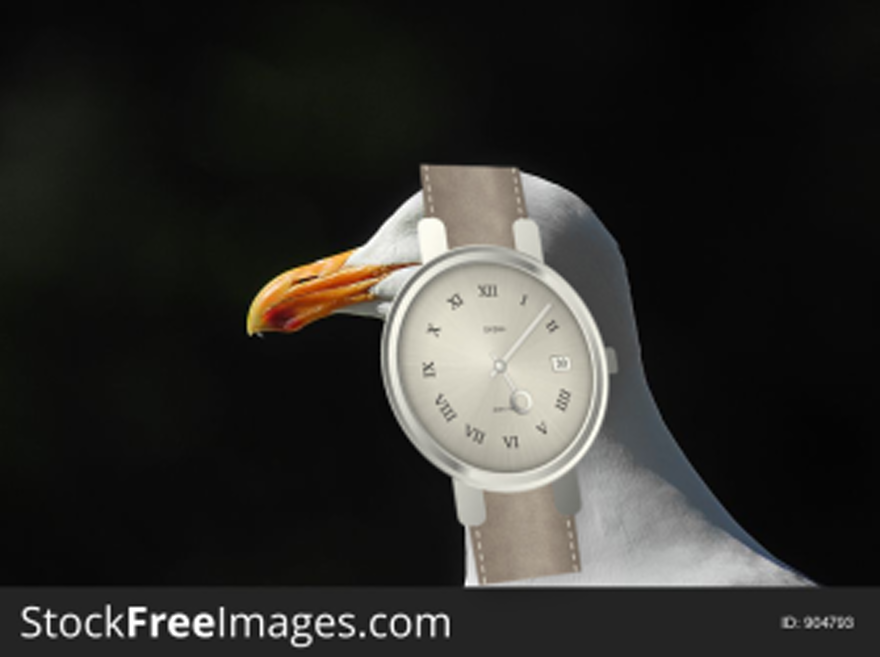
{"hour": 5, "minute": 8}
